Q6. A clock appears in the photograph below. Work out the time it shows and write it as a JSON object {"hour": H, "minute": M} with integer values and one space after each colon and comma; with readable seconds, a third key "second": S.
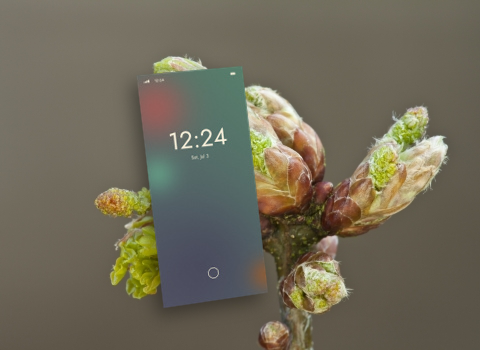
{"hour": 12, "minute": 24}
